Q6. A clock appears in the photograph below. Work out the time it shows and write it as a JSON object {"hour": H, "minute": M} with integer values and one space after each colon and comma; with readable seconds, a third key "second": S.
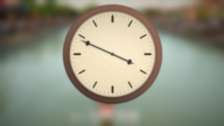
{"hour": 3, "minute": 49}
